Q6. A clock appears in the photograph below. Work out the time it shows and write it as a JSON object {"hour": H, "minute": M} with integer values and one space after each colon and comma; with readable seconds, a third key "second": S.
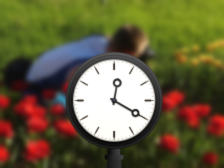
{"hour": 12, "minute": 20}
